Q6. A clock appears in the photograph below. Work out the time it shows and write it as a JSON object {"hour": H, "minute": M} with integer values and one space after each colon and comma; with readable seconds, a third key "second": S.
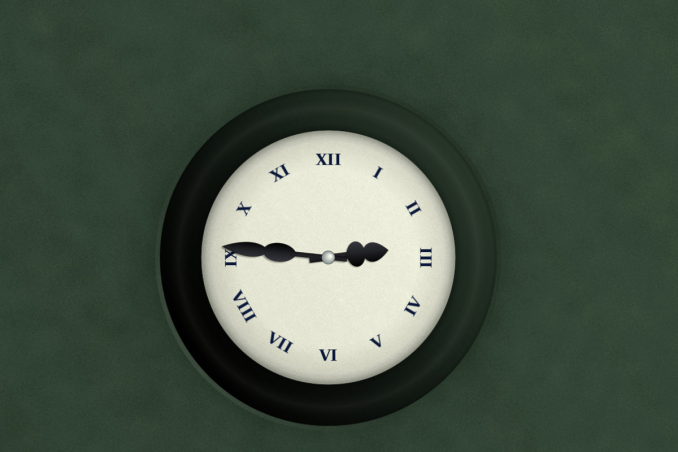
{"hour": 2, "minute": 46}
